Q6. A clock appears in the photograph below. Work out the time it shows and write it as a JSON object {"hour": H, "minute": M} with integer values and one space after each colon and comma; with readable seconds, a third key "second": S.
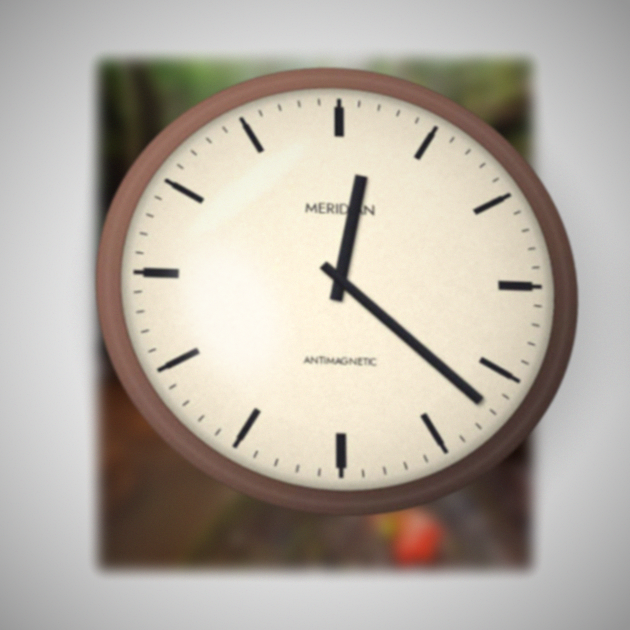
{"hour": 12, "minute": 22}
